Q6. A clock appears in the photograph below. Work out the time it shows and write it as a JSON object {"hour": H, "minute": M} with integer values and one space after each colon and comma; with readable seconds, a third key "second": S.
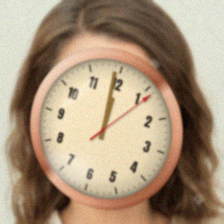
{"hour": 11, "minute": 59, "second": 6}
